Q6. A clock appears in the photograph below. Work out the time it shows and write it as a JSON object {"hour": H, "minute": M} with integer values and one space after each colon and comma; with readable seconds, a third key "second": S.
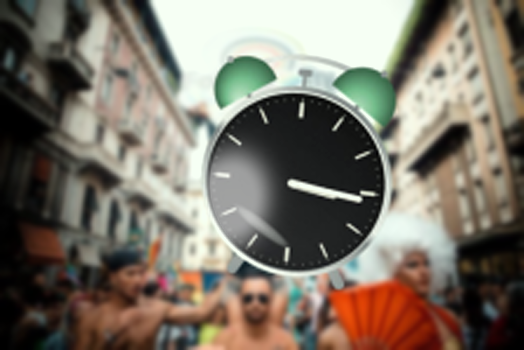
{"hour": 3, "minute": 16}
